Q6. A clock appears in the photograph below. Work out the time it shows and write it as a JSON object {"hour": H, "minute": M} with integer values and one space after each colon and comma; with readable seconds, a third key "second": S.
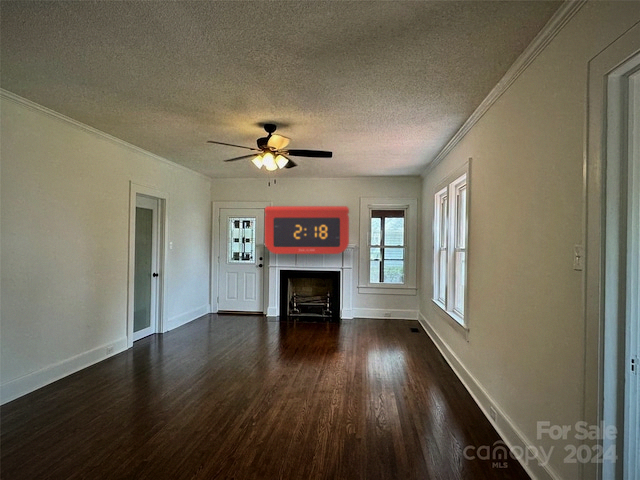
{"hour": 2, "minute": 18}
